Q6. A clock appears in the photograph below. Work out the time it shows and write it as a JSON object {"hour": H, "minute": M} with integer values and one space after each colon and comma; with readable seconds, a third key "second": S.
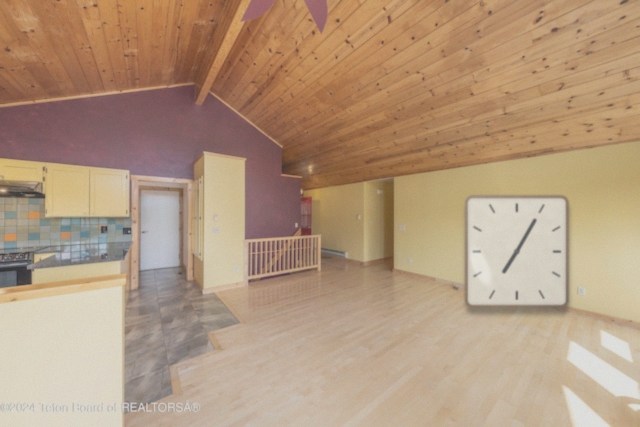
{"hour": 7, "minute": 5}
